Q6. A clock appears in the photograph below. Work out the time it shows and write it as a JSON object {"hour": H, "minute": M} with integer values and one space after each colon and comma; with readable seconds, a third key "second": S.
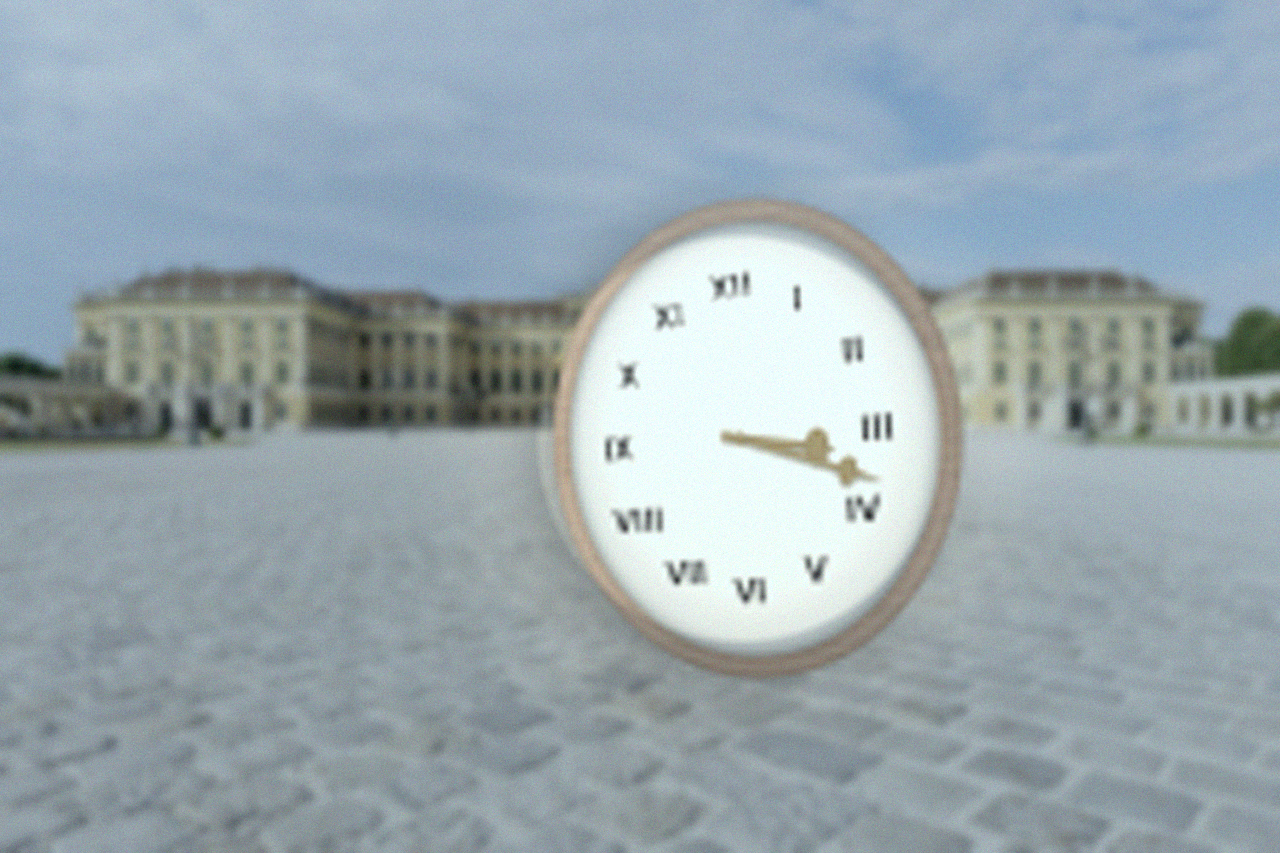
{"hour": 3, "minute": 18}
